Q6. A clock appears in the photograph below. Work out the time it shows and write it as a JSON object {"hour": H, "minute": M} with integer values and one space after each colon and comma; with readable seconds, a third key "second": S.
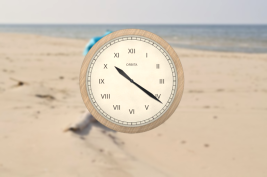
{"hour": 10, "minute": 21}
